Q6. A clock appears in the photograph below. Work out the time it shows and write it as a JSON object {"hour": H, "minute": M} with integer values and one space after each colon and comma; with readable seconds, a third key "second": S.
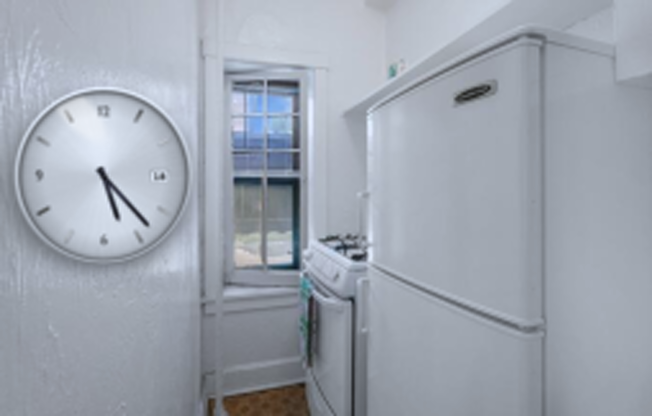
{"hour": 5, "minute": 23}
